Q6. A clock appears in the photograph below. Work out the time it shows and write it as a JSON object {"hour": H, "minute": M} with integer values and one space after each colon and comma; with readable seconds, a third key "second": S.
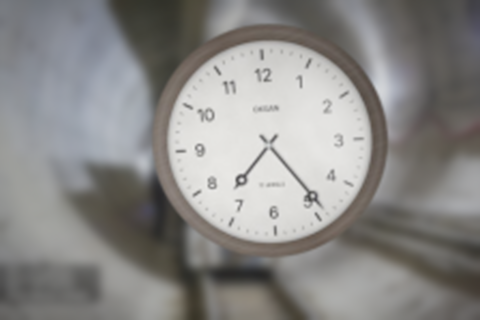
{"hour": 7, "minute": 24}
